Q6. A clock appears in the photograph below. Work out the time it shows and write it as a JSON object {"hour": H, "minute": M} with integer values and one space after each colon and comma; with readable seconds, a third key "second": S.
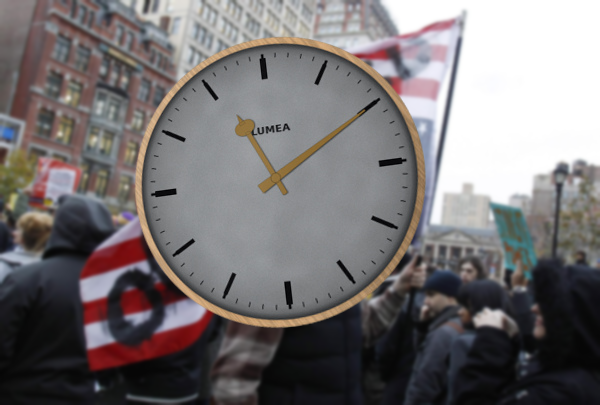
{"hour": 11, "minute": 10}
